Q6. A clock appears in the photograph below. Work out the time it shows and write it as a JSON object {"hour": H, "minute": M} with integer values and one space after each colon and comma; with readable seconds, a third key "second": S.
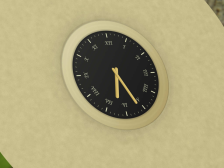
{"hour": 6, "minute": 26}
